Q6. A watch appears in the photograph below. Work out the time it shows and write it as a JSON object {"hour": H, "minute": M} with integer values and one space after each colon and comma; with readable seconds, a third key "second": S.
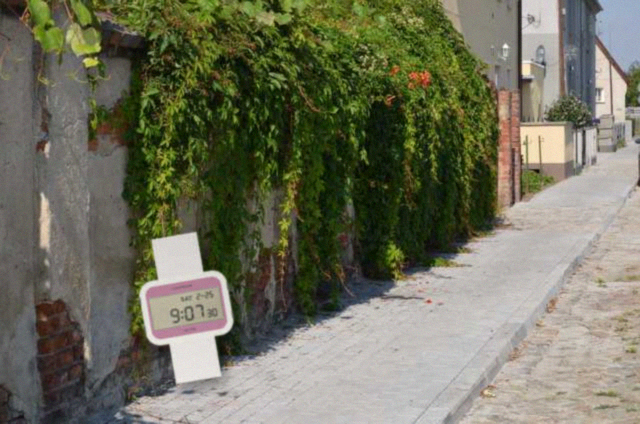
{"hour": 9, "minute": 7}
